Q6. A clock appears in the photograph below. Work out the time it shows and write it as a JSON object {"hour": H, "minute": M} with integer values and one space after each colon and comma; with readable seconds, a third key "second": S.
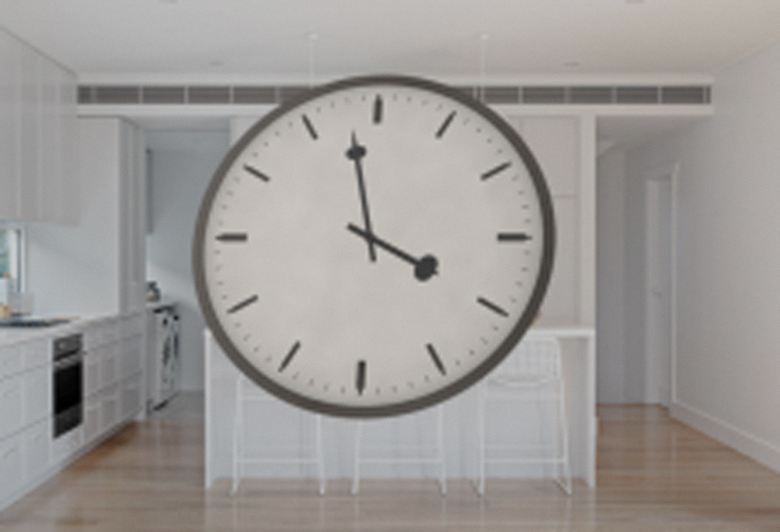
{"hour": 3, "minute": 58}
